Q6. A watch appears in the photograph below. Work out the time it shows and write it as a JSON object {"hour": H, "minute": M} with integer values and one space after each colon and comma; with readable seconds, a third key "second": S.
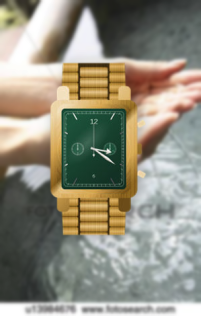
{"hour": 3, "minute": 21}
